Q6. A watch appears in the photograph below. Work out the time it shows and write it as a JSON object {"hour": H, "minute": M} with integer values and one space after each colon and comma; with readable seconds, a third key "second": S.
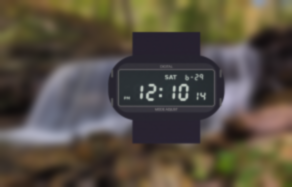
{"hour": 12, "minute": 10}
